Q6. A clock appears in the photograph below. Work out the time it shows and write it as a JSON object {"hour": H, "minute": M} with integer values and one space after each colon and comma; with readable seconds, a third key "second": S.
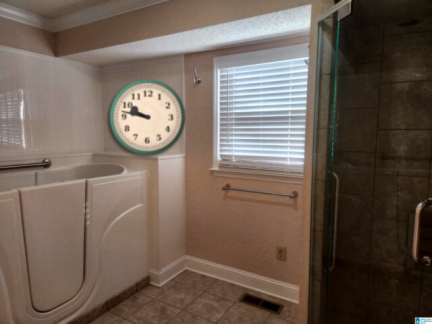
{"hour": 9, "minute": 47}
